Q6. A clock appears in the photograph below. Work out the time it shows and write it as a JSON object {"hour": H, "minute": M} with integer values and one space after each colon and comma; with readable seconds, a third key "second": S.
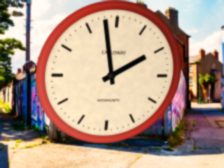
{"hour": 1, "minute": 58}
